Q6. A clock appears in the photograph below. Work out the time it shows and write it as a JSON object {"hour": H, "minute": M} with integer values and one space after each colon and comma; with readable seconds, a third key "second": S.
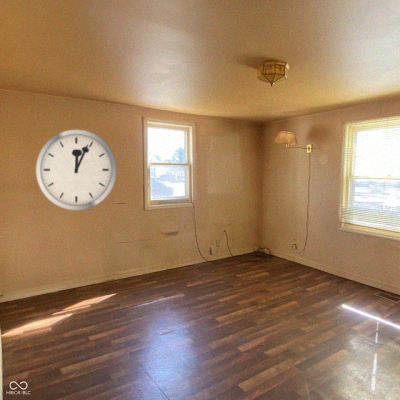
{"hour": 12, "minute": 4}
